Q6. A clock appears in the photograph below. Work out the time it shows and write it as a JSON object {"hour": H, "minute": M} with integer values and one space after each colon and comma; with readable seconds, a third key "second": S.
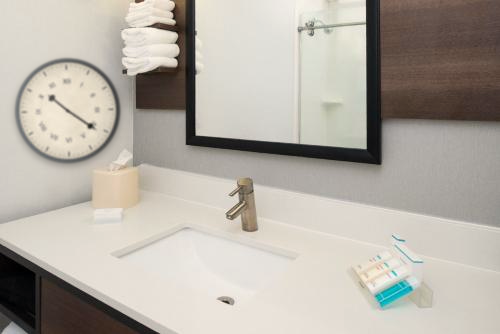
{"hour": 10, "minute": 21}
